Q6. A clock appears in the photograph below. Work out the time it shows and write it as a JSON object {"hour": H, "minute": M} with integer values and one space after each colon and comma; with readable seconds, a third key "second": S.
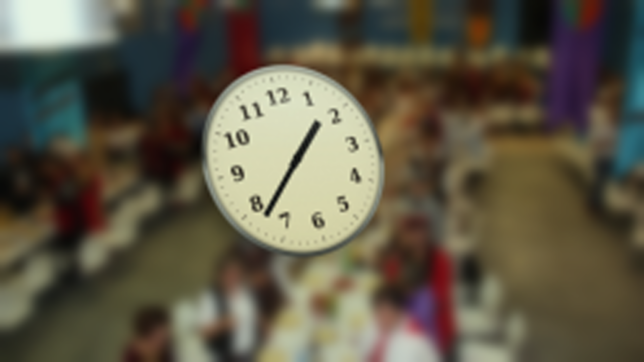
{"hour": 1, "minute": 38}
